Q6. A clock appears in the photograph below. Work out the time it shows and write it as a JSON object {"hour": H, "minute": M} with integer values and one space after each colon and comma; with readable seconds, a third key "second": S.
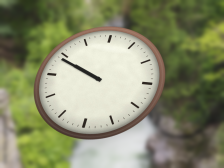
{"hour": 9, "minute": 49}
